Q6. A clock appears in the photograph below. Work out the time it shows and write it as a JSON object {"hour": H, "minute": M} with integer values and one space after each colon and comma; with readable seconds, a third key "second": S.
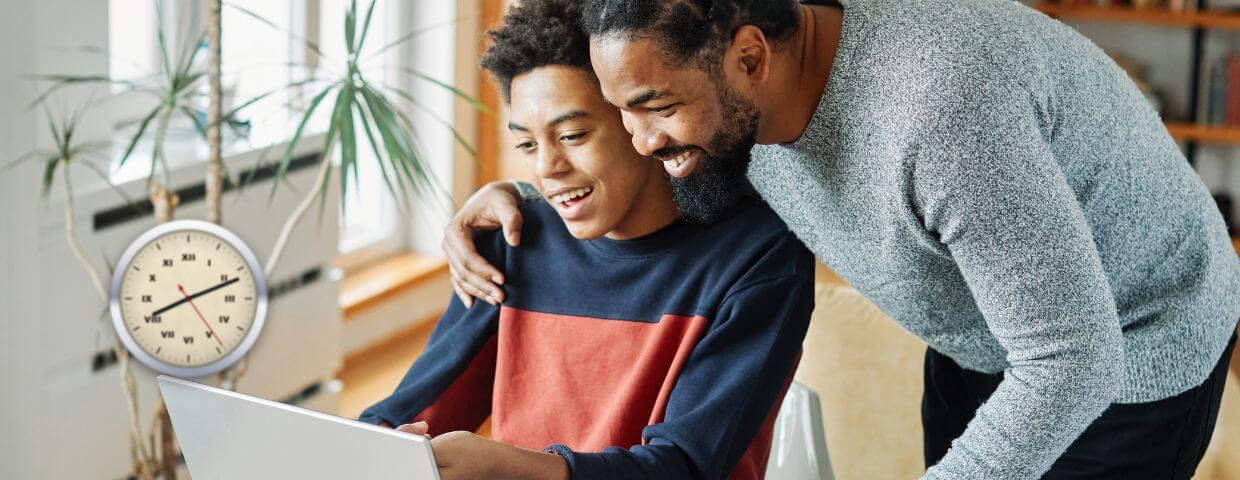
{"hour": 8, "minute": 11, "second": 24}
